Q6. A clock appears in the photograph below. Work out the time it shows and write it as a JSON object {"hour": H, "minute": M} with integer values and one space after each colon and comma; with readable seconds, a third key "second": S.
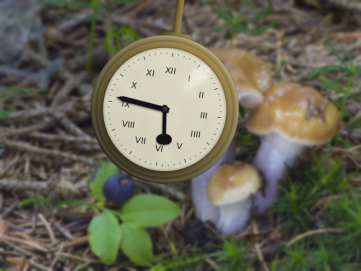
{"hour": 5, "minute": 46}
